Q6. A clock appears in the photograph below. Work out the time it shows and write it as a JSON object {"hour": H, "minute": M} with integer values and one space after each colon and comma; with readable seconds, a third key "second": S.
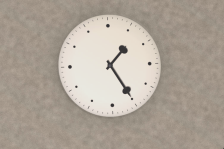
{"hour": 1, "minute": 25}
